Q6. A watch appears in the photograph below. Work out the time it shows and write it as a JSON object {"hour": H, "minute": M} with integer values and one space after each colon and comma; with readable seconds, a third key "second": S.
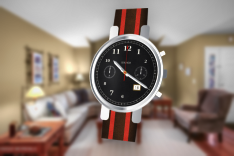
{"hour": 10, "minute": 20}
